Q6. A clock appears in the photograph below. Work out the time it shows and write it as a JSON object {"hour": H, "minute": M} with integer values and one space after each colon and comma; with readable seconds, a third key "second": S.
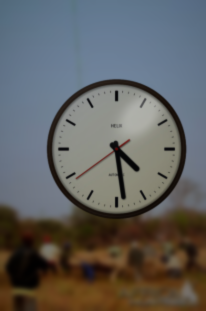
{"hour": 4, "minute": 28, "second": 39}
